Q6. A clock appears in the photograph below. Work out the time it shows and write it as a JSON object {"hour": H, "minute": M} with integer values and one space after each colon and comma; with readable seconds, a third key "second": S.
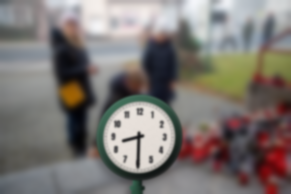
{"hour": 8, "minute": 30}
